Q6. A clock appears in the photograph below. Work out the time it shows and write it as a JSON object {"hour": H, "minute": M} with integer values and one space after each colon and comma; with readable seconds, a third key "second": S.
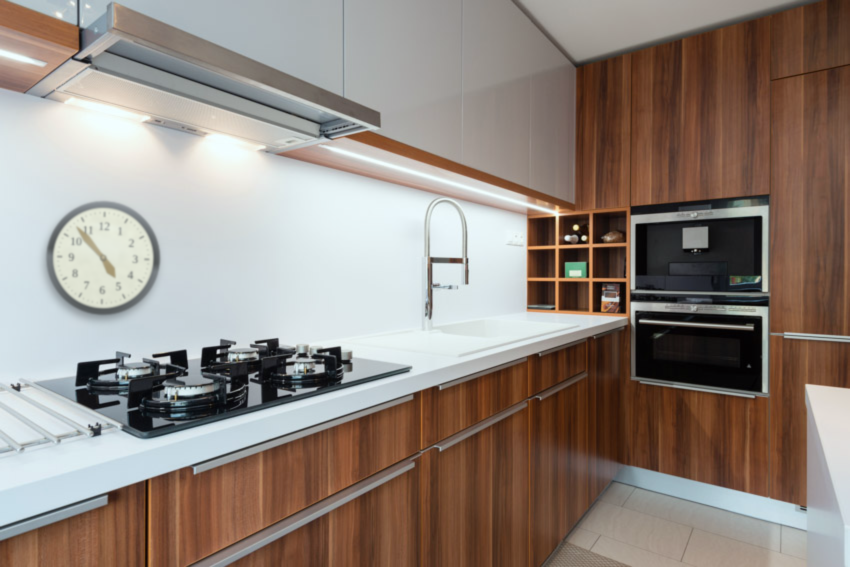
{"hour": 4, "minute": 53}
